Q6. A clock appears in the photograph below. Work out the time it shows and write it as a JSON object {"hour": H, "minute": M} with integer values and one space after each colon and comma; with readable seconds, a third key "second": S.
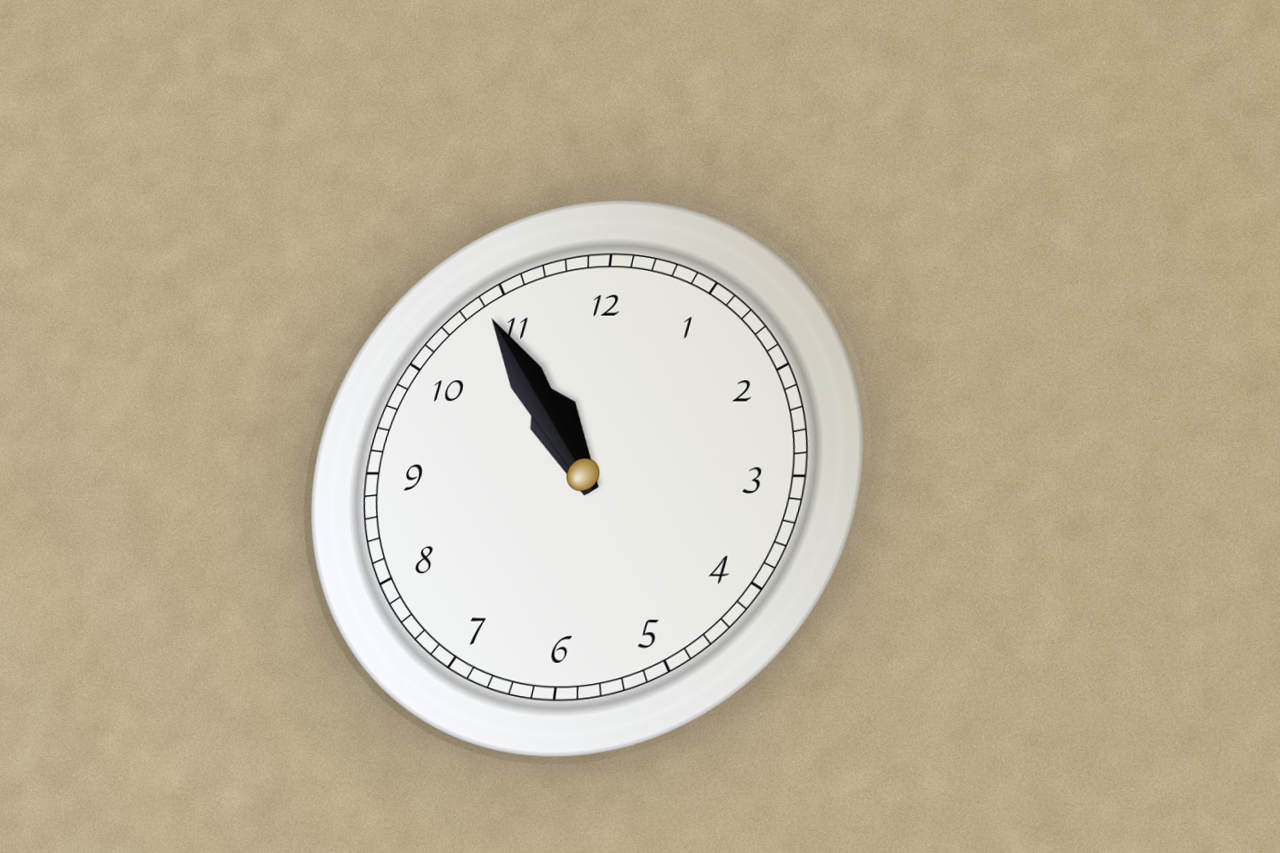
{"hour": 10, "minute": 54}
